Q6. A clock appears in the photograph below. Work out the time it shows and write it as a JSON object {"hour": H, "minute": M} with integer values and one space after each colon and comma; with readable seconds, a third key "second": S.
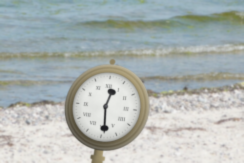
{"hour": 12, "minute": 29}
